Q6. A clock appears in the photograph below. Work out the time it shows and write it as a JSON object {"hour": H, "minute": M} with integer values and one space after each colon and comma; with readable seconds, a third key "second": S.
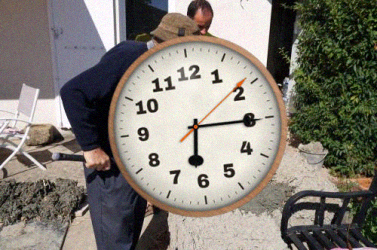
{"hour": 6, "minute": 15, "second": 9}
